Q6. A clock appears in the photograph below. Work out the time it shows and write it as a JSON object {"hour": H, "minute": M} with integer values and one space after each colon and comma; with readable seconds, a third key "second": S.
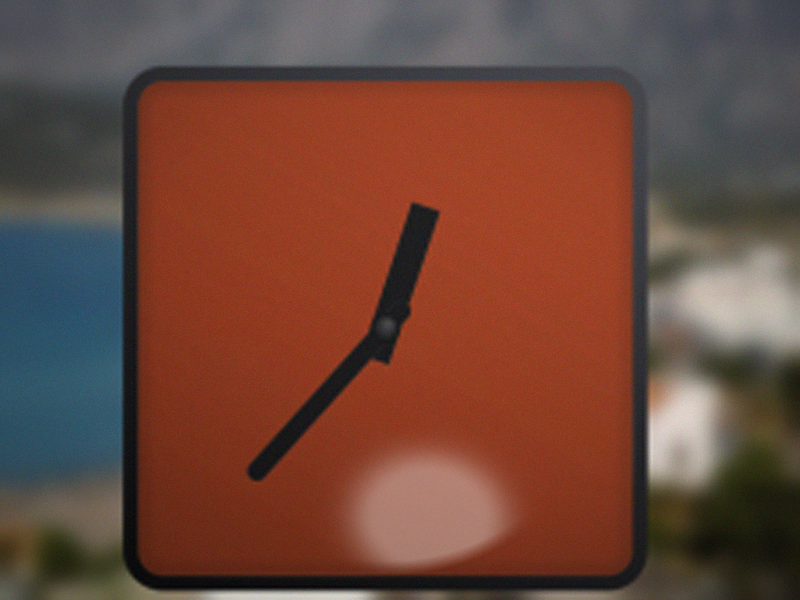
{"hour": 12, "minute": 37}
